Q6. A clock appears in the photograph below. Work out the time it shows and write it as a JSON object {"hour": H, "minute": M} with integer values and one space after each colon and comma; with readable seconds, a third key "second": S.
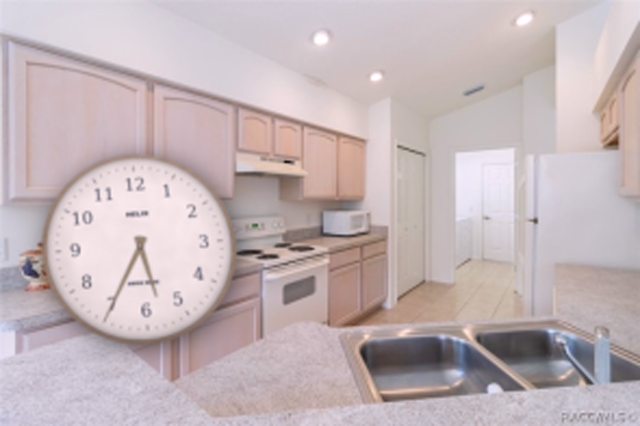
{"hour": 5, "minute": 35}
